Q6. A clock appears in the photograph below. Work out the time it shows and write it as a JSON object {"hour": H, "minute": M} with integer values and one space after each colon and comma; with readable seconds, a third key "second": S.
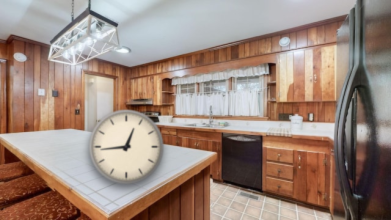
{"hour": 12, "minute": 44}
